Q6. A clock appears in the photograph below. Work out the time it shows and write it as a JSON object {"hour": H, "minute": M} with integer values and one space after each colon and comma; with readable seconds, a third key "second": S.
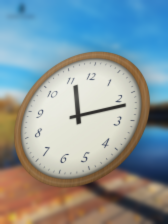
{"hour": 11, "minute": 12}
